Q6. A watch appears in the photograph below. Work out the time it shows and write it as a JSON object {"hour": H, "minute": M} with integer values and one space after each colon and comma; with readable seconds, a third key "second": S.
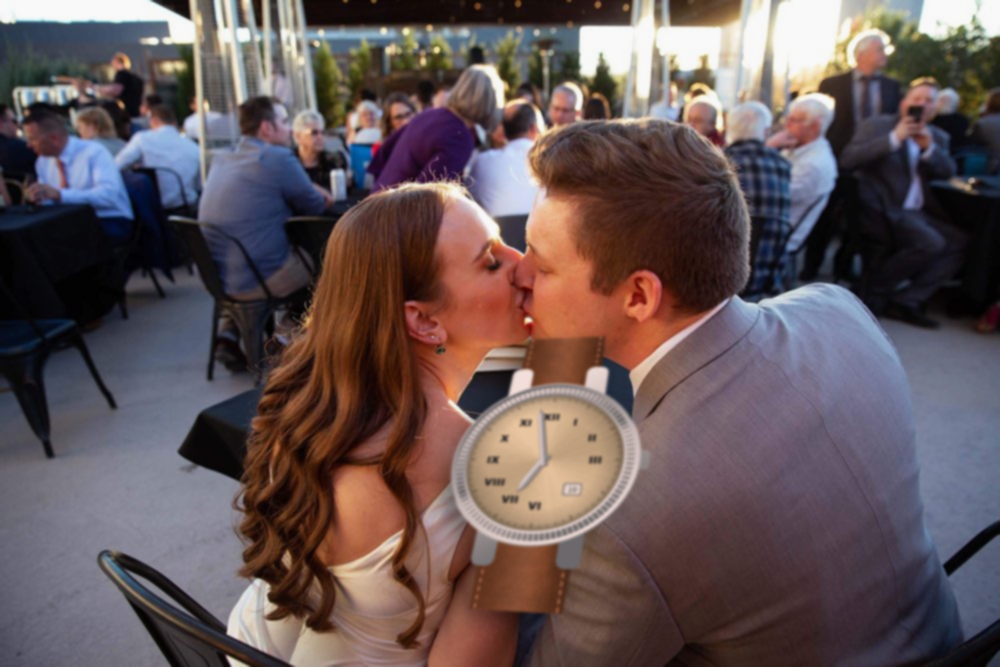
{"hour": 6, "minute": 58}
